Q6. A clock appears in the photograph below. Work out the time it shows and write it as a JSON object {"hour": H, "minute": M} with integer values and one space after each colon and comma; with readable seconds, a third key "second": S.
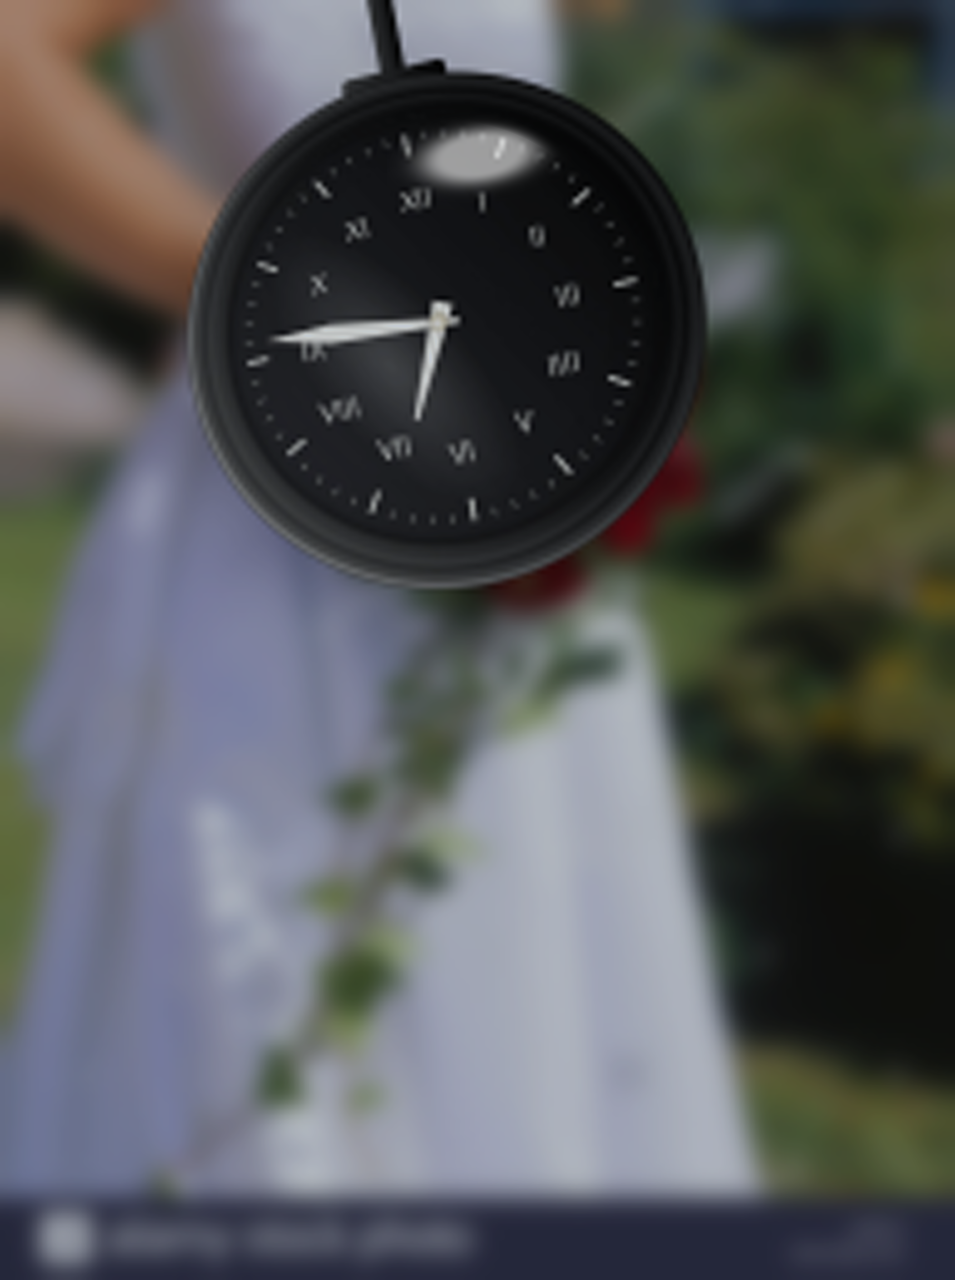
{"hour": 6, "minute": 46}
